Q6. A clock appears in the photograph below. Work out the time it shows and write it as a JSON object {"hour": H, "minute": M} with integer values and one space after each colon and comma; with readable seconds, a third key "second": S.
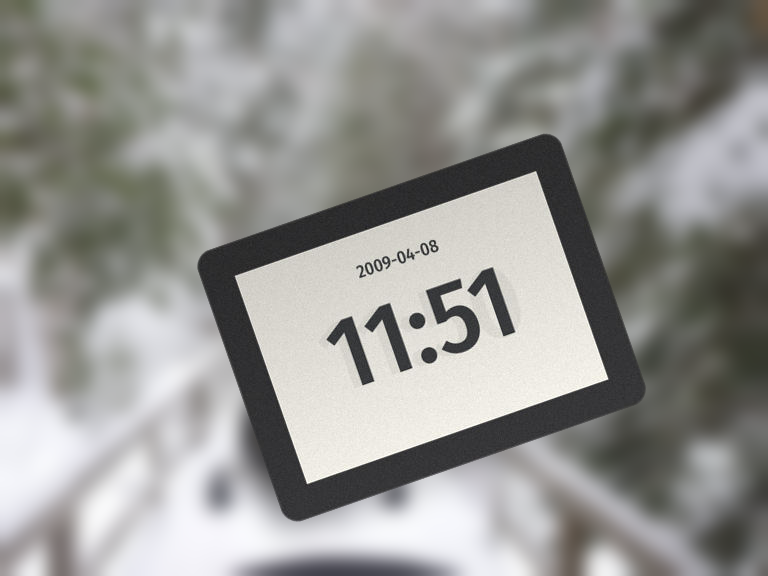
{"hour": 11, "minute": 51}
